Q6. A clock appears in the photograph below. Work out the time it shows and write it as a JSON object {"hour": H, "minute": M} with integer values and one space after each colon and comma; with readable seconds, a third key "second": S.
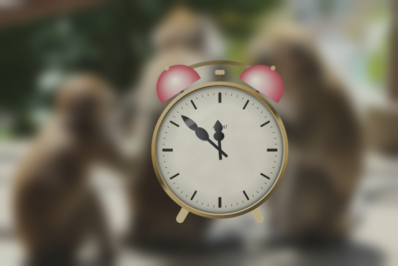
{"hour": 11, "minute": 52}
